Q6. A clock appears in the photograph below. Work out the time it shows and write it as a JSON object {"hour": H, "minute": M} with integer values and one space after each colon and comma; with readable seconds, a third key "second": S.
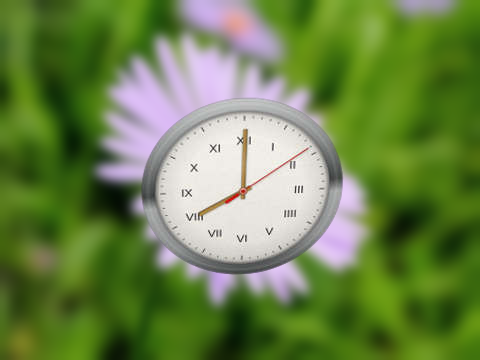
{"hour": 8, "minute": 0, "second": 9}
